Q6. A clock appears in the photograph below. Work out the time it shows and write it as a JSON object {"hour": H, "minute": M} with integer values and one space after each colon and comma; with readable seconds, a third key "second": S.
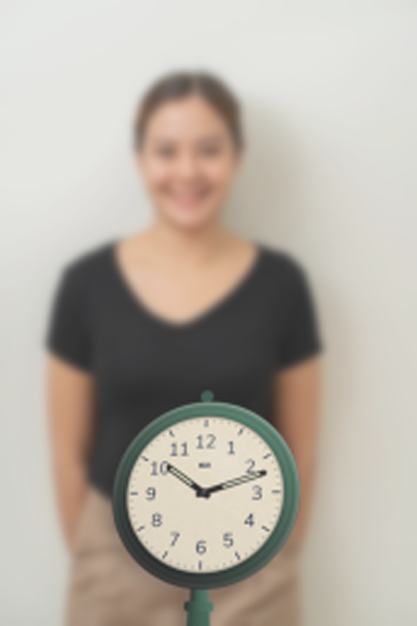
{"hour": 10, "minute": 12}
